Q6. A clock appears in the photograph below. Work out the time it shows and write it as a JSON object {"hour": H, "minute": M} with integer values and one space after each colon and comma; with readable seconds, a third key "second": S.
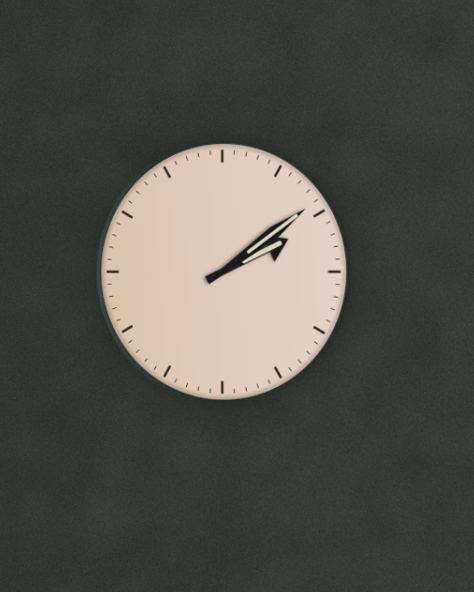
{"hour": 2, "minute": 9}
